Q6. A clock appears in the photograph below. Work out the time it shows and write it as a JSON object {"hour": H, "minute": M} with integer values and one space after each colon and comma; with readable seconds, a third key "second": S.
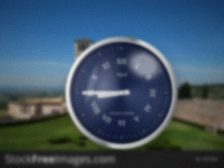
{"hour": 8, "minute": 45}
